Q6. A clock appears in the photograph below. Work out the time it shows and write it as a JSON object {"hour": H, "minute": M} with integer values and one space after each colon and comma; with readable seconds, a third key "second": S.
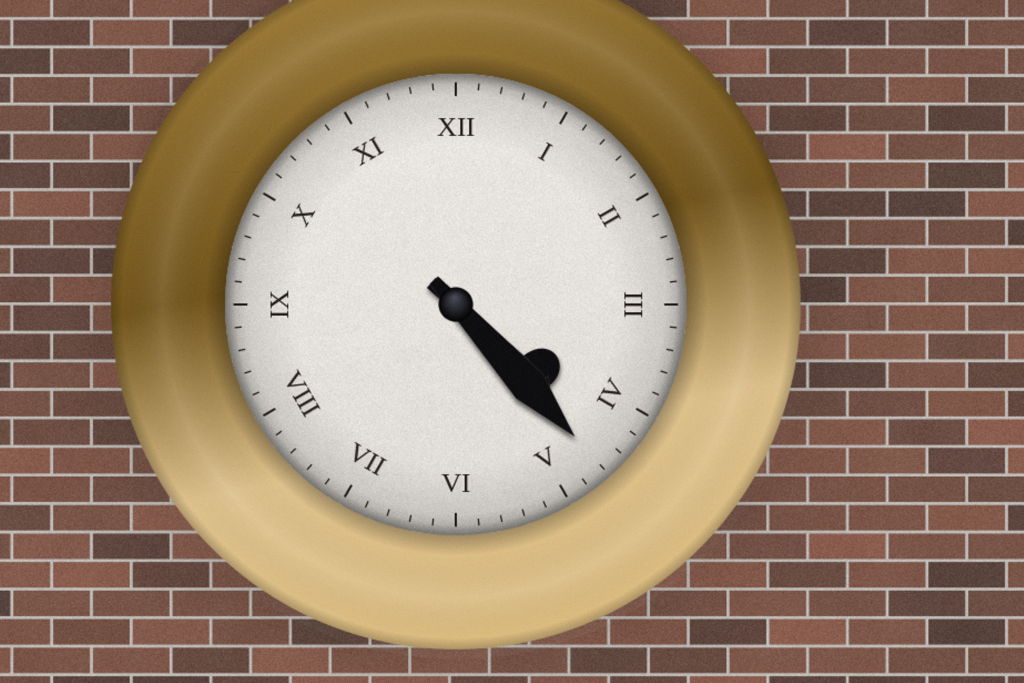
{"hour": 4, "minute": 23}
